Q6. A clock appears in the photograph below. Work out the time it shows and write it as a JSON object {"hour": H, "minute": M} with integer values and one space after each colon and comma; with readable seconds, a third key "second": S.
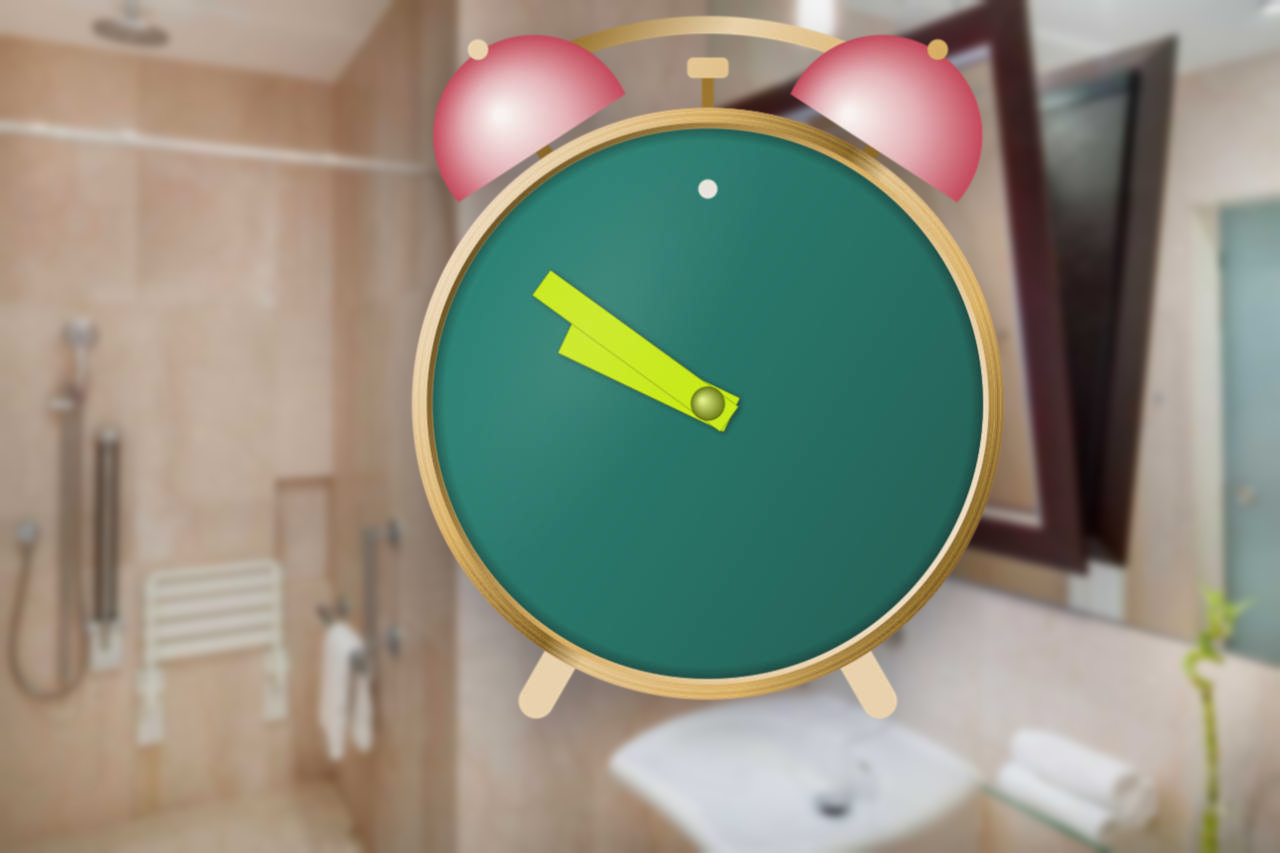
{"hour": 9, "minute": 51}
